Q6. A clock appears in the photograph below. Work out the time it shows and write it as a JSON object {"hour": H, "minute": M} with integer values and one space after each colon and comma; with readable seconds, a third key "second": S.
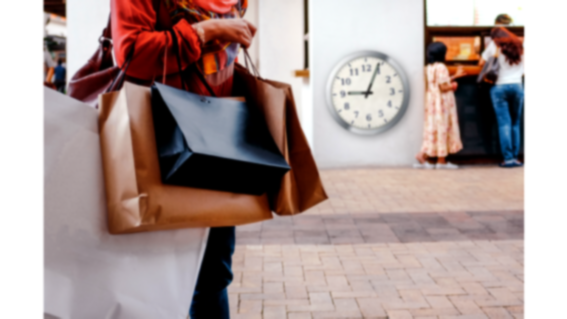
{"hour": 9, "minute": 4}
